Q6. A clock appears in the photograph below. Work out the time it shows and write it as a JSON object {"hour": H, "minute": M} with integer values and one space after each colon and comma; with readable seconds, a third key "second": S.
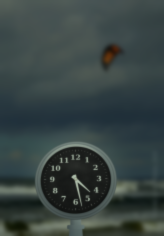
{"hour": 4, "minute": 28}
